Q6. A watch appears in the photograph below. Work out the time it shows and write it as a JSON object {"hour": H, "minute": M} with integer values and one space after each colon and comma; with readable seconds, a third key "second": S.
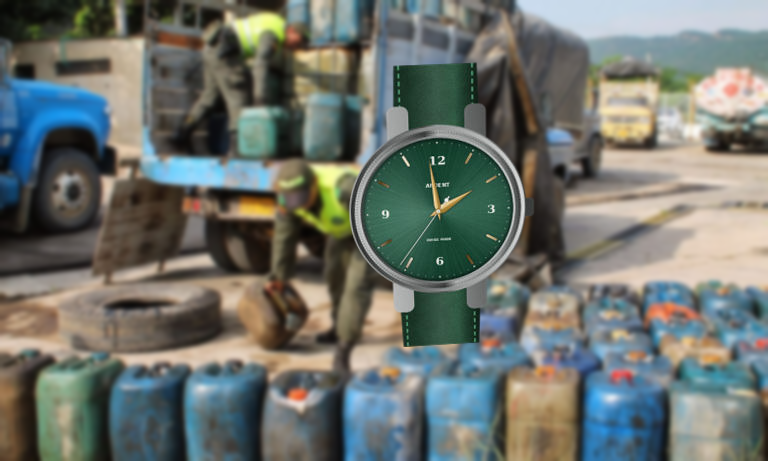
{"hour": 1, "minute": 58, "second": 36}
